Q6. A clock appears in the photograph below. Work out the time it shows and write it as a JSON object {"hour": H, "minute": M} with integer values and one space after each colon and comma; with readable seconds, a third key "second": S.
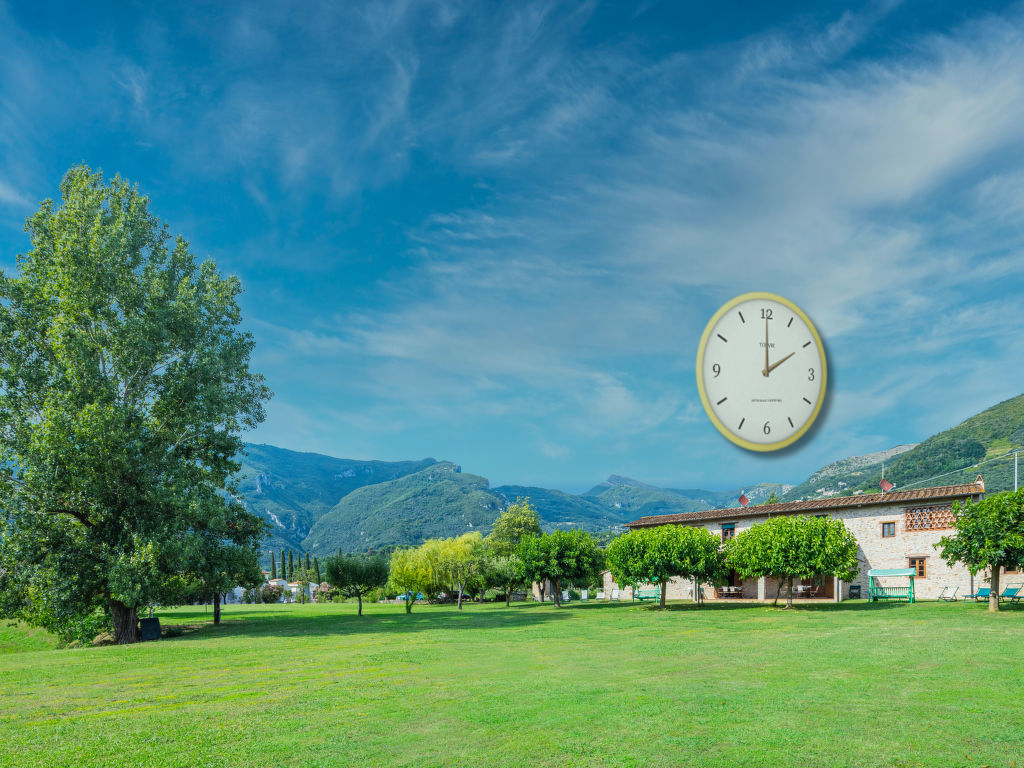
{"hour": 2, "minute": 0}
